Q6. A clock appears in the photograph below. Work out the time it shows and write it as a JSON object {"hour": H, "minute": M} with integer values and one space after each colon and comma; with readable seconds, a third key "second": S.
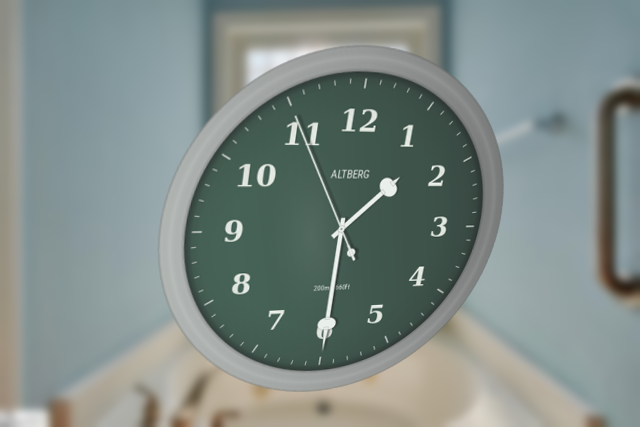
{"hour": 1, "minute": 29, "second": 55}
